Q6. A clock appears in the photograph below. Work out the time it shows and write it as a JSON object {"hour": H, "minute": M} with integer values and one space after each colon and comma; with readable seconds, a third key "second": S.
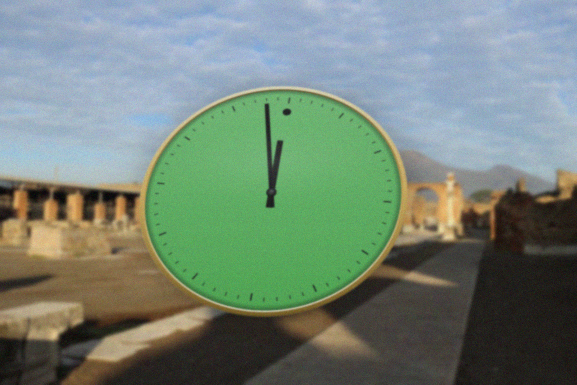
{"hour": 11, "minute": 58}
